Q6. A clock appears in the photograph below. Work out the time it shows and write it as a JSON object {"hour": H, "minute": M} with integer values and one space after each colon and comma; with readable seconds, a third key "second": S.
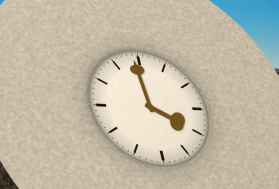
{"hour": 3, "minute": 59}
